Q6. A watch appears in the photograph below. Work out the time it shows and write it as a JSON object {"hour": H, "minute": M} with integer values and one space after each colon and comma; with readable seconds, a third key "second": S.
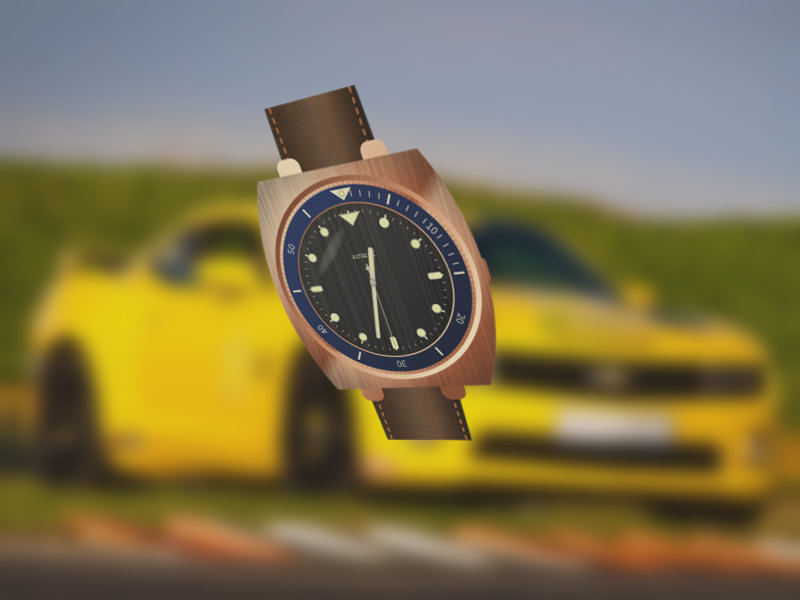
{"hour": 12, "minute": 32, "second": 30}
